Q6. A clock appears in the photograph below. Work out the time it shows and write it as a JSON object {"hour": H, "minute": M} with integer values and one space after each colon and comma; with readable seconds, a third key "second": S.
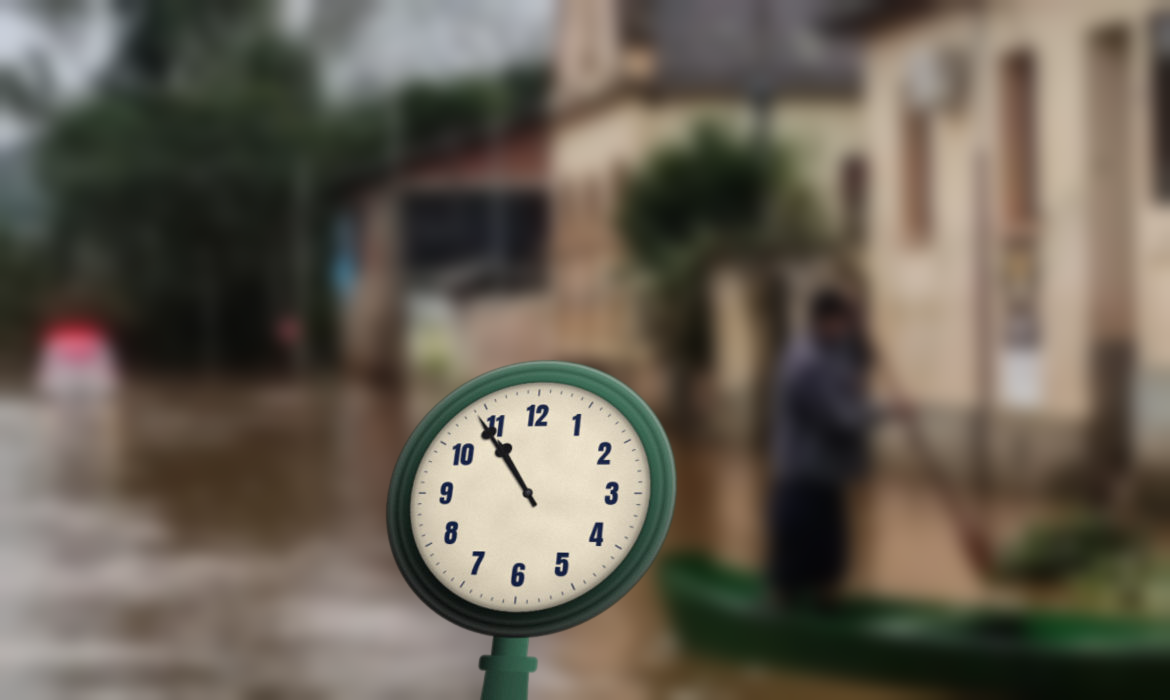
{"hour": 10, "minute": 54}
